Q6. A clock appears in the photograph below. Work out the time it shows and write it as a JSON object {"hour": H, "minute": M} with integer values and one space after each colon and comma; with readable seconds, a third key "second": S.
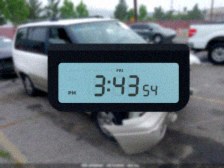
{"hour": 3, "minute": 43, "second": 54}
